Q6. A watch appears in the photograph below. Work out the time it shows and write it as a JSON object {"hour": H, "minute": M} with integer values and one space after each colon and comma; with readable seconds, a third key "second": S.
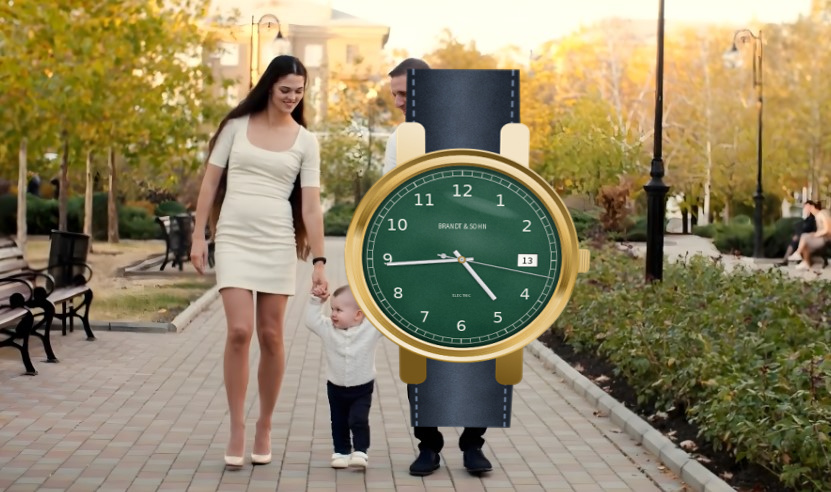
{"hour": 4, "minute": 44, "second": 17}
